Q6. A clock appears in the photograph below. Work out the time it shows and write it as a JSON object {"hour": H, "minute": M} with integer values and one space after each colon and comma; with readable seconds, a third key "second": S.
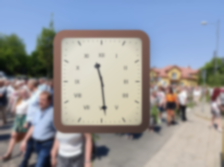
{"hour": 11, "minute": 29}
